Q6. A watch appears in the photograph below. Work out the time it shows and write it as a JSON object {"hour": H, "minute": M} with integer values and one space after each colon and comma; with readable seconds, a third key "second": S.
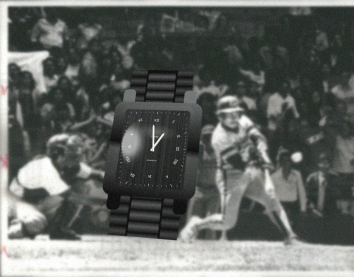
{"hour": 12, "minute": 59}
